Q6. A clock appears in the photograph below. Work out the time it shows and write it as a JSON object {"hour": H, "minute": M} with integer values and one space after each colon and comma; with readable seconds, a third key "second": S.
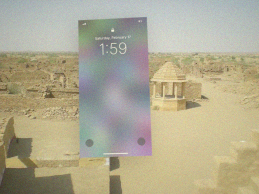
{"hour": 1, "minute": 59}
